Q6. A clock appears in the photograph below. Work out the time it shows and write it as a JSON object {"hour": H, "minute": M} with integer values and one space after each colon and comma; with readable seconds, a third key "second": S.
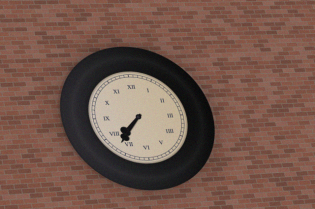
{"hour": 7, "minute": 37}
